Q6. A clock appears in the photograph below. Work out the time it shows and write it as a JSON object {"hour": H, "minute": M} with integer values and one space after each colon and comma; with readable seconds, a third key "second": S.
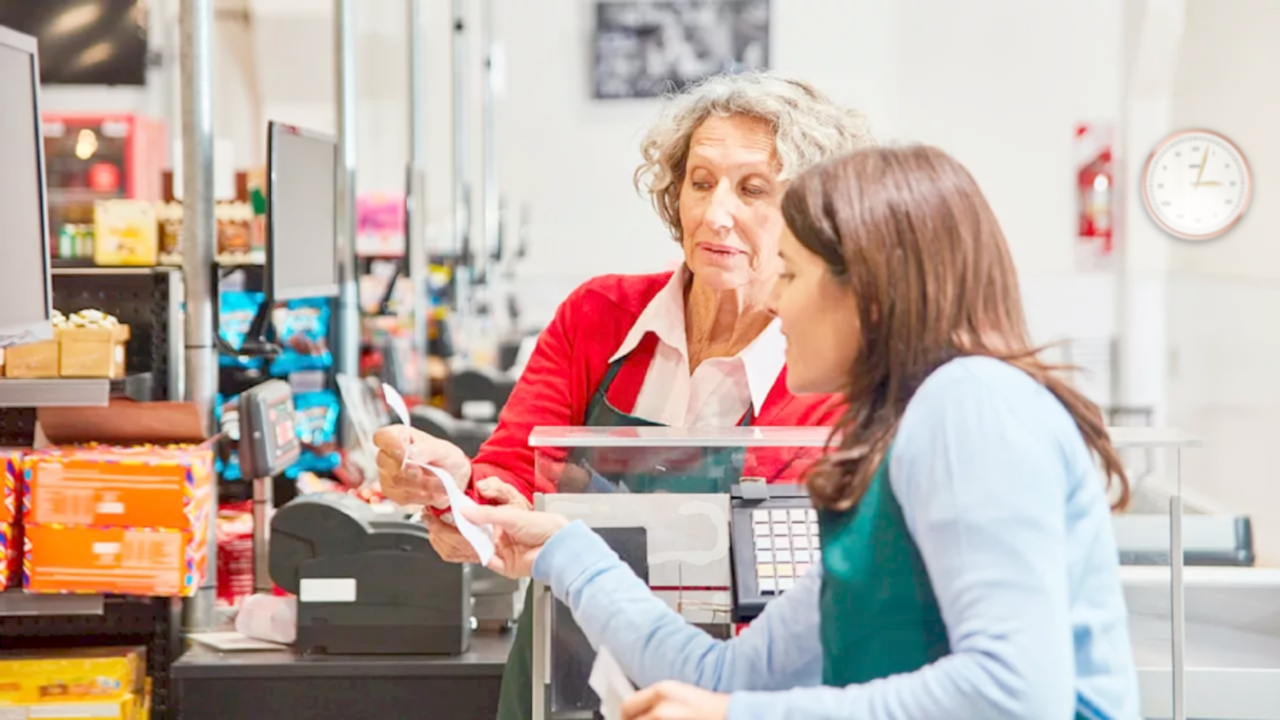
{"hour": 3, "minute": 3}
